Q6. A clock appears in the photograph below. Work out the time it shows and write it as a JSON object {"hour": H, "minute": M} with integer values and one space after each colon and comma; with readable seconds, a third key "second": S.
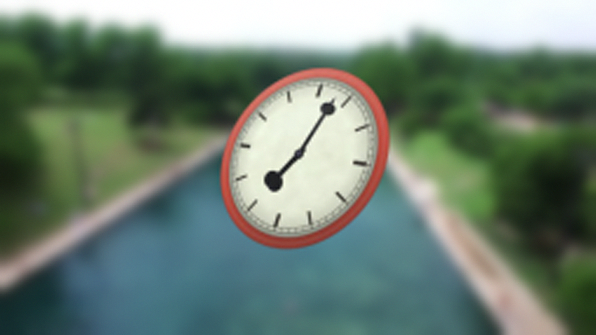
{"hour": 7, "minute": 3}
